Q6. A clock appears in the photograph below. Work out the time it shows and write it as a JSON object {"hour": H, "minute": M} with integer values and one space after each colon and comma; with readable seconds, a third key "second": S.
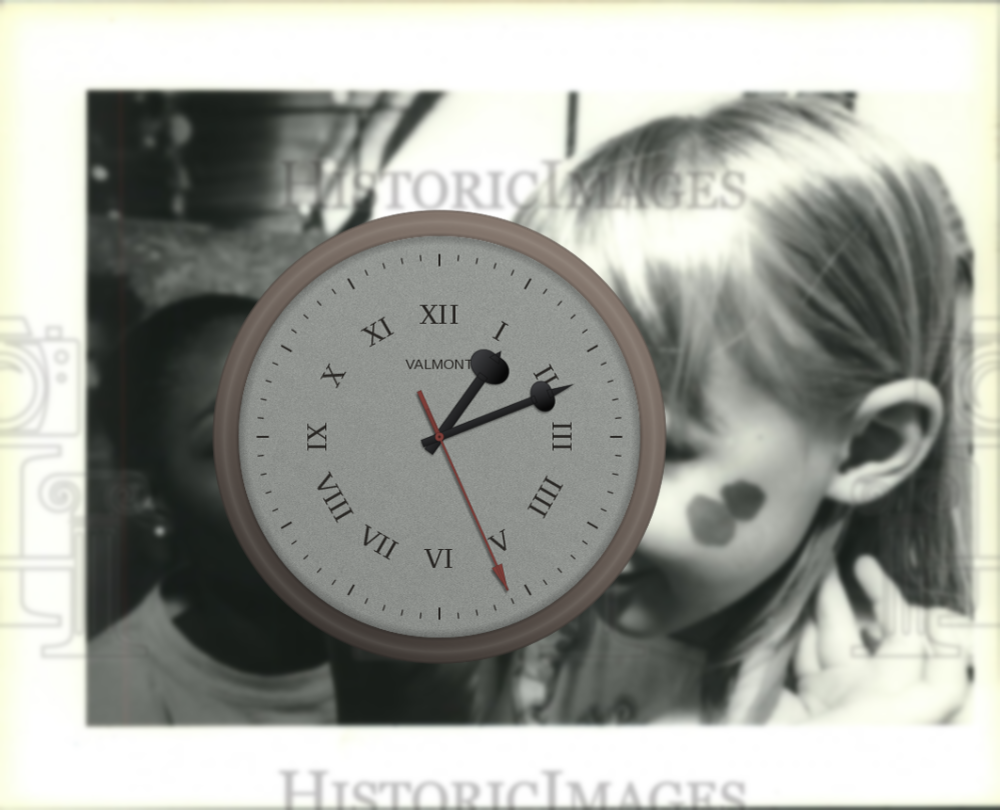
{"hour": 1, "minute": 11, "second": 26}
